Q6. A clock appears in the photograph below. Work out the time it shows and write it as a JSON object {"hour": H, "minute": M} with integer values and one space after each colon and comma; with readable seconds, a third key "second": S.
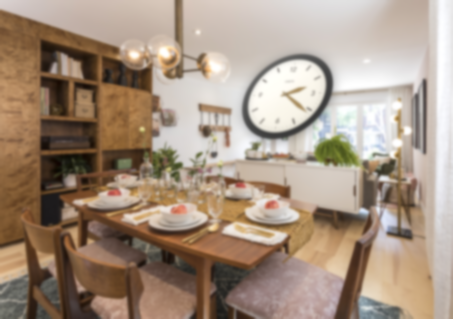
{"hour": 2, "minute": 21}
